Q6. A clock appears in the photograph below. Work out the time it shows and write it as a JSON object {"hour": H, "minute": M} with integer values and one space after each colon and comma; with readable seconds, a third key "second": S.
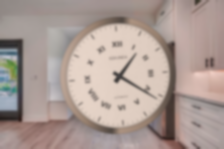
{"hour": 1, "minute": 21}
